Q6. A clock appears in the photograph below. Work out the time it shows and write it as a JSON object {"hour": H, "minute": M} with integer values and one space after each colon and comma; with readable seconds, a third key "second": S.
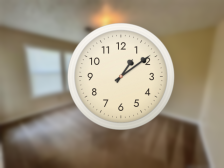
{"hour": 1, "minute": 9}
